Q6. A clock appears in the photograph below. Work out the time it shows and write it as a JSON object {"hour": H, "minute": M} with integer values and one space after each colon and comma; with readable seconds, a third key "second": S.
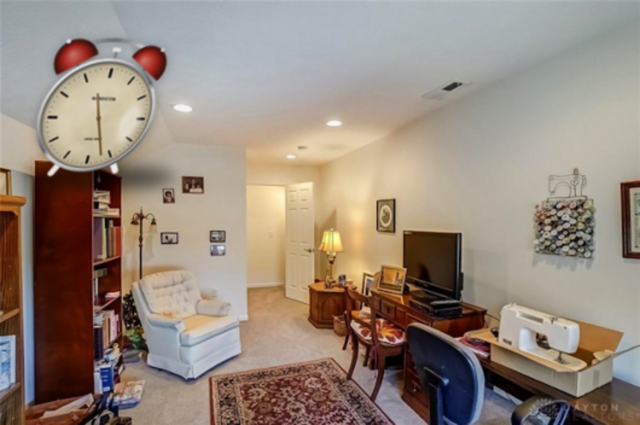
{"hour": 11, "minute": 27}
